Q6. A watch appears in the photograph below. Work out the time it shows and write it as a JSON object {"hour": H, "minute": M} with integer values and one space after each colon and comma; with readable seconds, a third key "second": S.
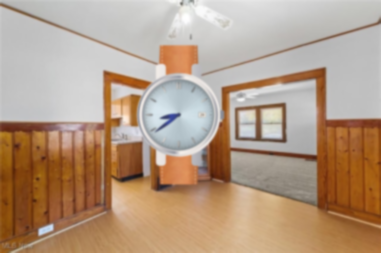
{"hour": 8, "minute": 39}
